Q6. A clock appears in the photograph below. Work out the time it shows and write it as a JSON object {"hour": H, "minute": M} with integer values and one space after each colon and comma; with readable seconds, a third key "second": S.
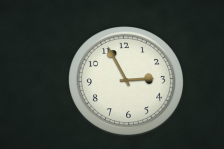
{"hour": 2, "minute": 56}
